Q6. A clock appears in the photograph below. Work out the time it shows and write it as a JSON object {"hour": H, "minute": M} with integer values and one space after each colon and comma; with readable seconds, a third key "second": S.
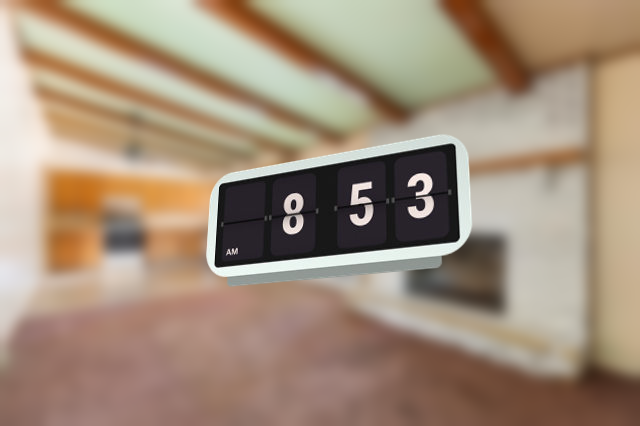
{"hour": 8, "minute": 53}
